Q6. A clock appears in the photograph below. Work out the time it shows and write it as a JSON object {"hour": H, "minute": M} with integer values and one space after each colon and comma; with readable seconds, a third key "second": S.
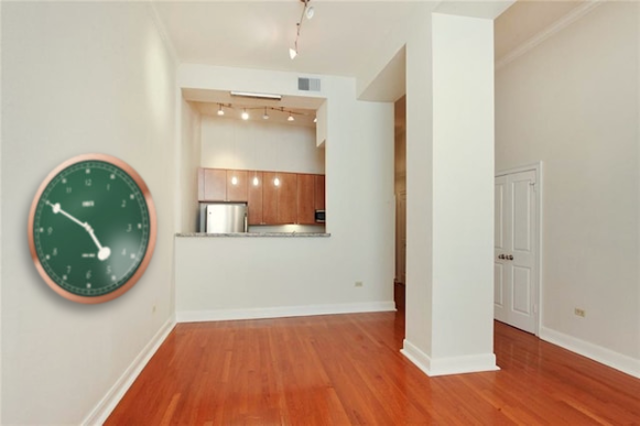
{"hour": 4, "minute": 50}
